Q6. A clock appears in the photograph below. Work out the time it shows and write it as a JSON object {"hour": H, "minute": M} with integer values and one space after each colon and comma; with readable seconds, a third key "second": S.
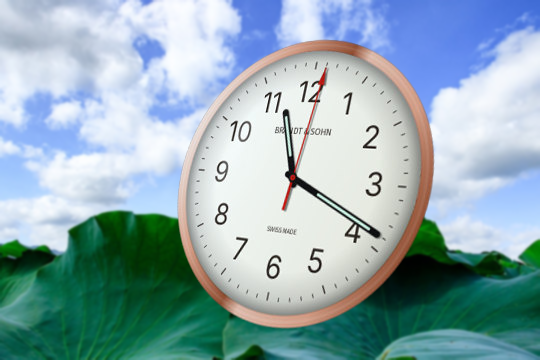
{"hour": 11, "minute": 19, "second": 1}
